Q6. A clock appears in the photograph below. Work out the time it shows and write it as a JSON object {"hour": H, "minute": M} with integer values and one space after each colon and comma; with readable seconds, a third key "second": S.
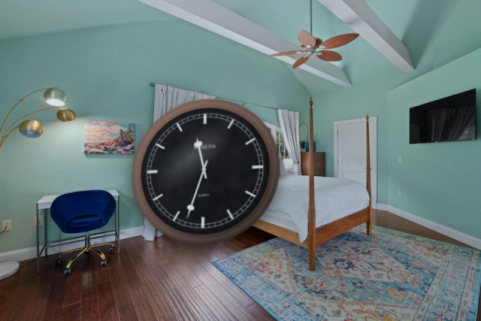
{"hour": 11, "minute": 33}
